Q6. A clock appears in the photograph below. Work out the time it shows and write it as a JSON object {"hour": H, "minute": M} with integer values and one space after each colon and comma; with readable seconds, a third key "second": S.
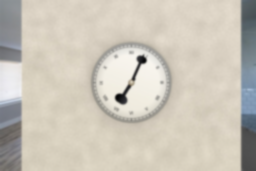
{"hour": 7, "minute": 4}
